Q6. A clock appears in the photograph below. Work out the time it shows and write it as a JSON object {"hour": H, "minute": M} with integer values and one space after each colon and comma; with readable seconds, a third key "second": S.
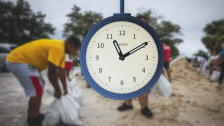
{"hour": 11, "minute": 10}
